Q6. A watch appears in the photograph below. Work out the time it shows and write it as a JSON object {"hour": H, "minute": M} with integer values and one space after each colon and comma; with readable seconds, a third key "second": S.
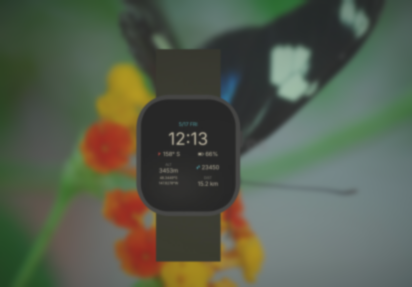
{"hour": 12, "minute": 13}
